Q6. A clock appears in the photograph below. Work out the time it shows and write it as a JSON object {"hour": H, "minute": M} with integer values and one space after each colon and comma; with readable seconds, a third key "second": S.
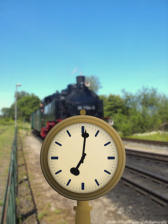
{"hour": 7, "minute": 1}
